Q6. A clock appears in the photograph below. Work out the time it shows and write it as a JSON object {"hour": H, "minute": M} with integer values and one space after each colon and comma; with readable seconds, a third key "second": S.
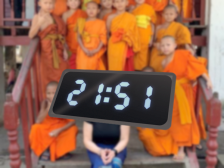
{"hour": 21, "minute": 51}
